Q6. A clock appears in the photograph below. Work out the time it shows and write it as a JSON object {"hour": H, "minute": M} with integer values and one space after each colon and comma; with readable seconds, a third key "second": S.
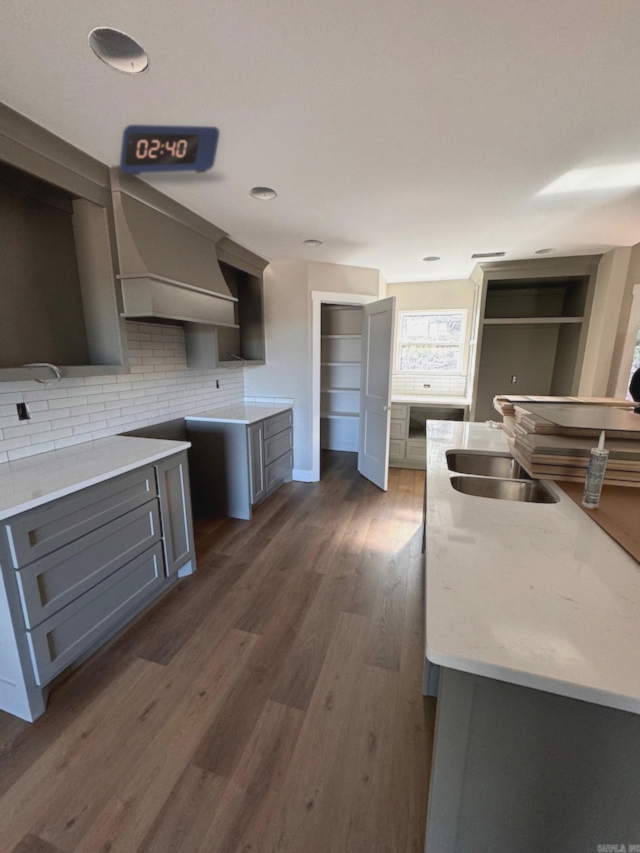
{"hour": 2, "minute": 40}
